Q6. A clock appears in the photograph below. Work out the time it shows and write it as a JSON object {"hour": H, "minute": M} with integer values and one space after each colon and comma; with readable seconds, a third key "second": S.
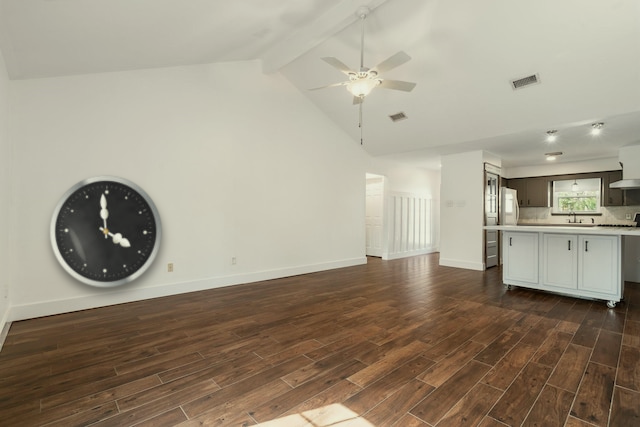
{"hour": 3, "minute": 59}
